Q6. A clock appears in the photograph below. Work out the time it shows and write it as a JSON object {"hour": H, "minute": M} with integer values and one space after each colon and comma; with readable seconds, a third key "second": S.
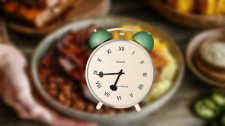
{"hour": 6, "minute": 44}
